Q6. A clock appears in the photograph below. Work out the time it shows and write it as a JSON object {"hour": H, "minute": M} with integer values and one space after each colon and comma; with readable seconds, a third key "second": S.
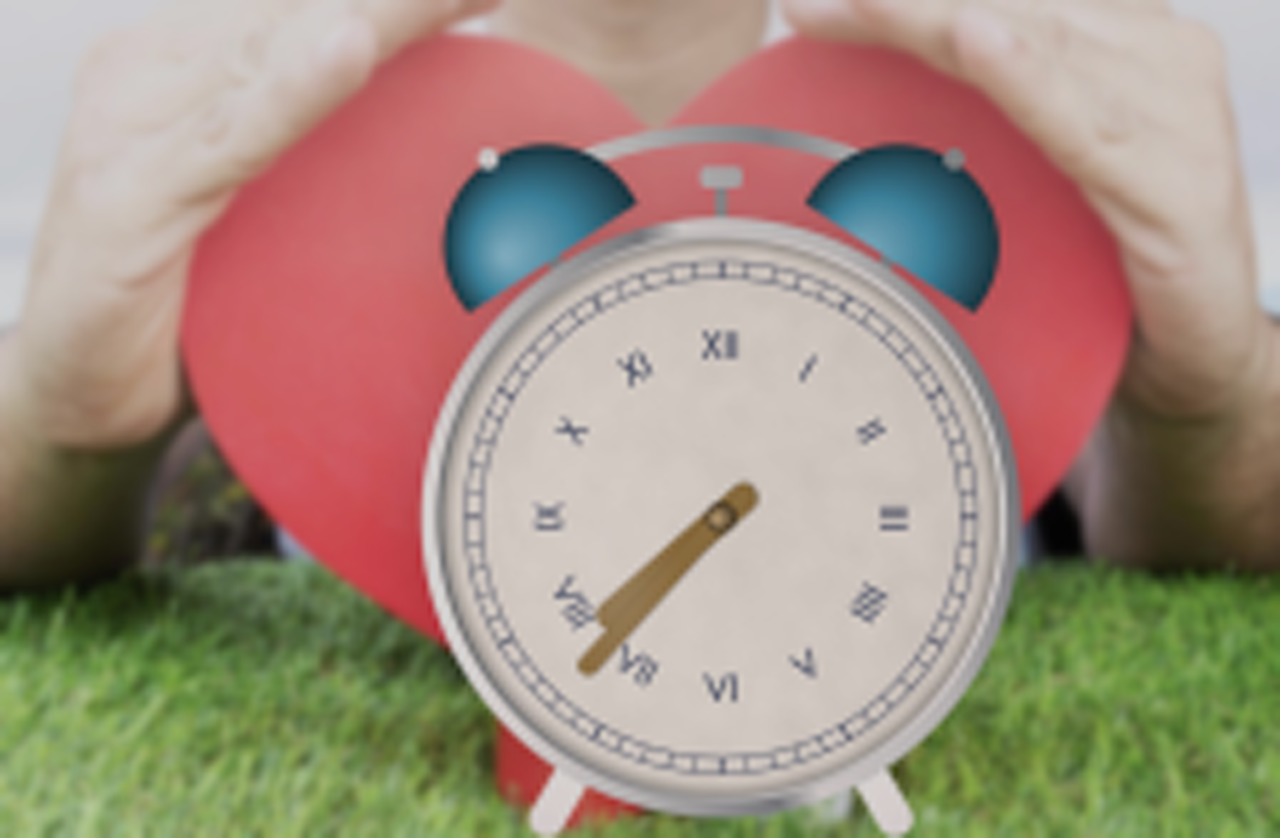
{"hour": 7, "minute": 37}
